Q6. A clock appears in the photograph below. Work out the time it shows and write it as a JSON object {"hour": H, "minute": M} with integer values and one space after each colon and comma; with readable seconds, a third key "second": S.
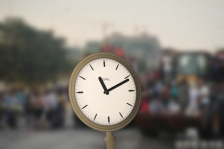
{"hour": 11, "minute": 11}
